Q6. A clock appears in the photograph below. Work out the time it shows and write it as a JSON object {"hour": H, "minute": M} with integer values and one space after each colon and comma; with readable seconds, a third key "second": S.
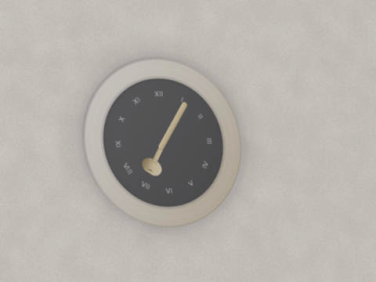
{"hour": 7, "minute": 6}
